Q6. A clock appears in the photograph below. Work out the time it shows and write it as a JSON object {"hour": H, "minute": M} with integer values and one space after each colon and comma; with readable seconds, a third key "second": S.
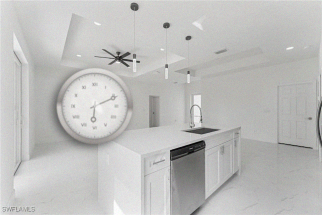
{"hour": 6, "minute": 11}
